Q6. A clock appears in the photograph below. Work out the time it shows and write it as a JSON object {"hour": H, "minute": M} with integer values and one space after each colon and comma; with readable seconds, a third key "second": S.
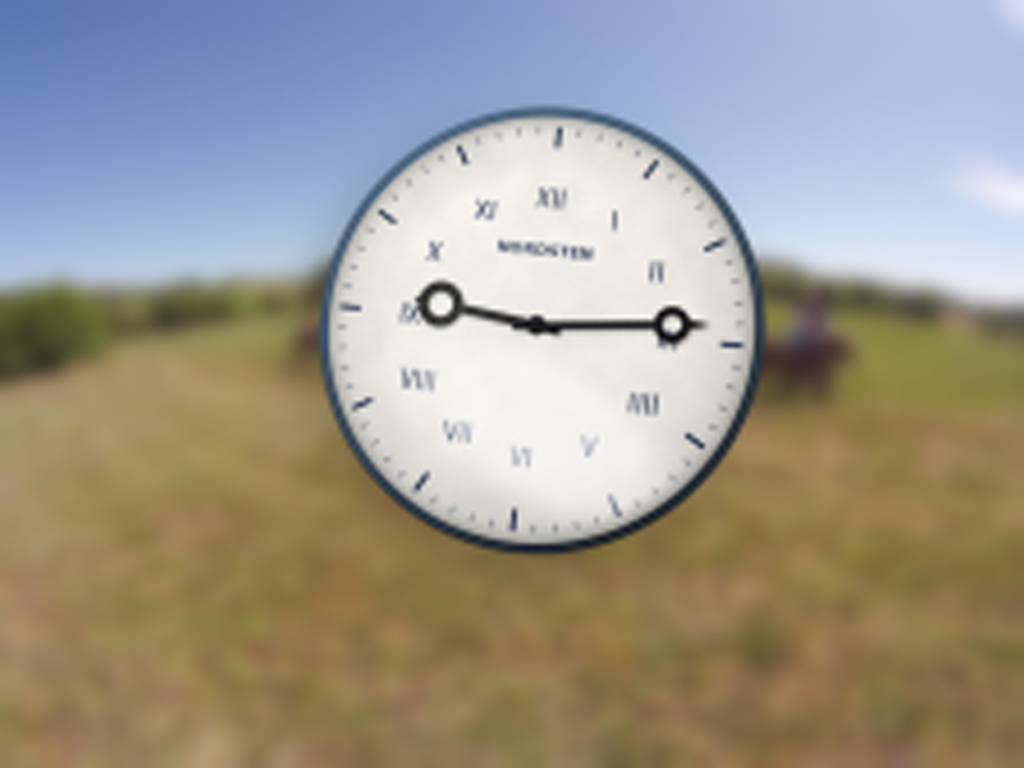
{"hour": 9, "minute": 14}
